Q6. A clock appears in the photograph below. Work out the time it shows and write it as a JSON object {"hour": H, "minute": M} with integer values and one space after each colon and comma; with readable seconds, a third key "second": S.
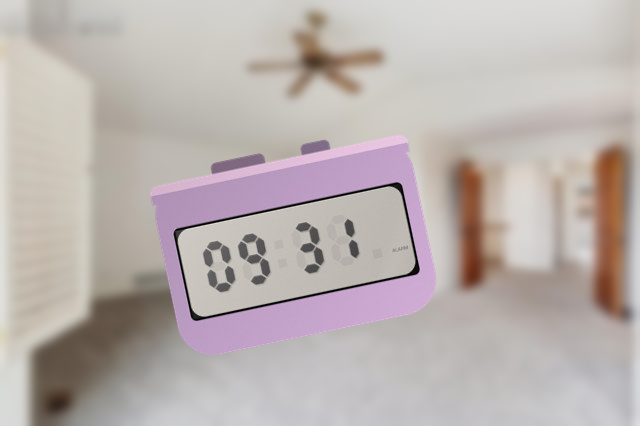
{"hour": 9, "minute": 31}
